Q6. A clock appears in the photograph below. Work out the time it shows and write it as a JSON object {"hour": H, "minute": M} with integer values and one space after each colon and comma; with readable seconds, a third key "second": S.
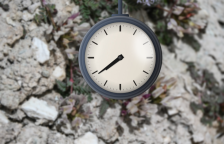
{"hour": 7, "minute": 39}
